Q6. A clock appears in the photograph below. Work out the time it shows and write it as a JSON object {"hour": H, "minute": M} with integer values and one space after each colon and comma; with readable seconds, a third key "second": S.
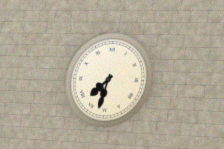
{"hour": 7, "minute": 32}
